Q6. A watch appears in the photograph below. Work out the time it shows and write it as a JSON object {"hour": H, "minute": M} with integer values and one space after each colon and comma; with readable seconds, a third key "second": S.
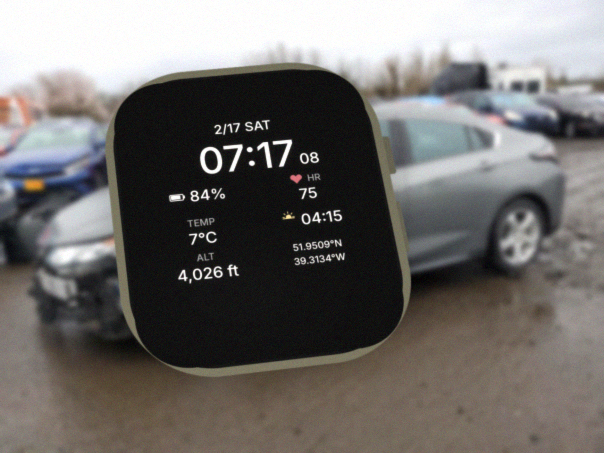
{"hour": 7, "minute": 17, "second": 8}
